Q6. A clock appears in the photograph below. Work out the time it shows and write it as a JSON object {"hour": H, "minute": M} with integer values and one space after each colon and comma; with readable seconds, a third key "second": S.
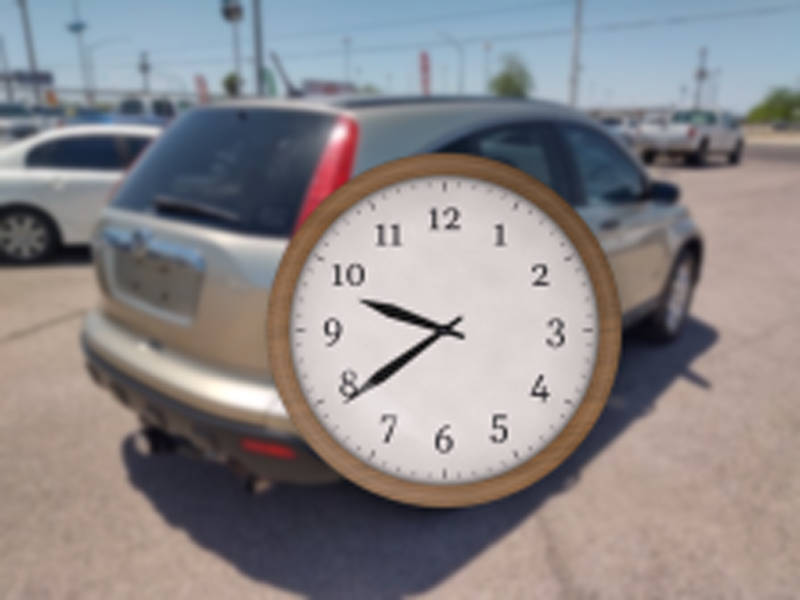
{"hour": 9, "minute": 39}
